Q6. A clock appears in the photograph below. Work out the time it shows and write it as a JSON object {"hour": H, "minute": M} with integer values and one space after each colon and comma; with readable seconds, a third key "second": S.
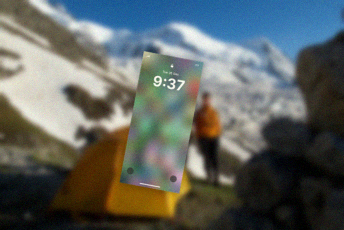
{"hour": 9, "minute": 37}
